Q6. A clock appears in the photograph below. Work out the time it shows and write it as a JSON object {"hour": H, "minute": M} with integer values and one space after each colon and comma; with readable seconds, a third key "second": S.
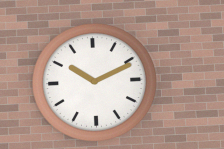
{"hour": 10, "minute": 11}
